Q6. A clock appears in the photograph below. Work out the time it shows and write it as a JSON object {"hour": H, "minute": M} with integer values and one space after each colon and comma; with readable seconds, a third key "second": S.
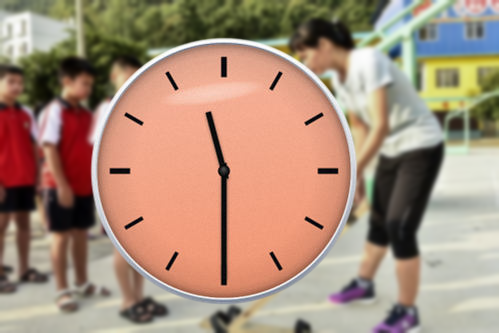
{"hour": 11, "minute": 30}
